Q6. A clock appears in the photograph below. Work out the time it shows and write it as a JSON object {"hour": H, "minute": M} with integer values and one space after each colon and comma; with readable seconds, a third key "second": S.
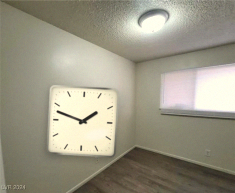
{"hour": 1, "minute": 48}
